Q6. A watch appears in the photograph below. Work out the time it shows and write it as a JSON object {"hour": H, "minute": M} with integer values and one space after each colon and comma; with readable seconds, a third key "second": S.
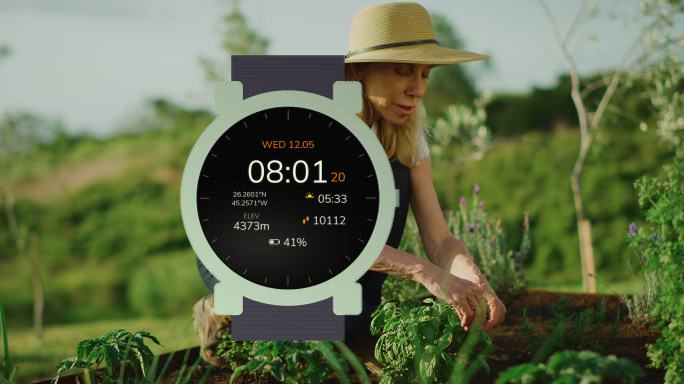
{"hour": 8, "minute": 1, "second": 20}
